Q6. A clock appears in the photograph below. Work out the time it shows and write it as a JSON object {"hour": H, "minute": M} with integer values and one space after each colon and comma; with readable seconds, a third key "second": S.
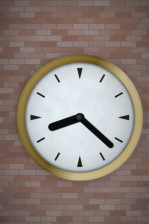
{"hour": 8, "minute": 22}
